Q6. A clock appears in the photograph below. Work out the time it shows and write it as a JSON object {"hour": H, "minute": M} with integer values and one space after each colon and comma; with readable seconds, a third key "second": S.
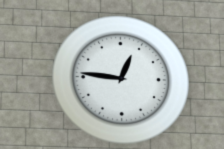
{"hour": 12, "minute": 46}
